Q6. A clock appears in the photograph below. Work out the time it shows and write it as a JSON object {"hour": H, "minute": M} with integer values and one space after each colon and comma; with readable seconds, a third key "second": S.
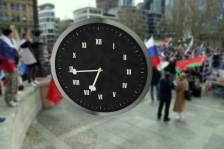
{"hour": 6, "minute": 44}
